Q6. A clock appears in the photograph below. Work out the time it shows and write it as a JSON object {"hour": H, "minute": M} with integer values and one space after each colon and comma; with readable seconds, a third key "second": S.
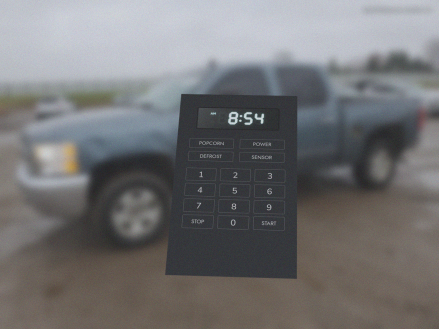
{"hour": 8, "minute": 54}
